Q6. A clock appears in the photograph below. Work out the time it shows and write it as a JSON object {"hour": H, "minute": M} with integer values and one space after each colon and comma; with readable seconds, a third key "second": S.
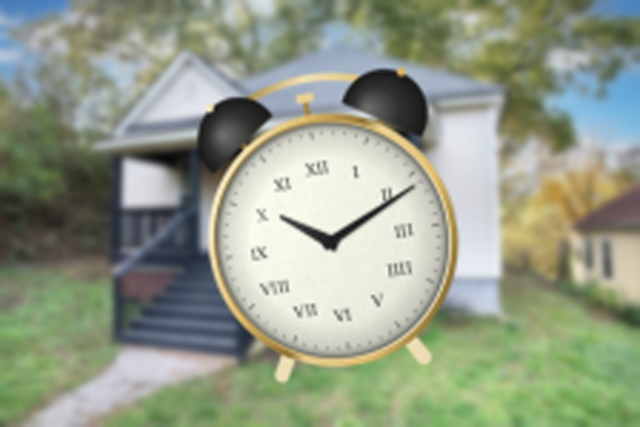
{"hour": 10, "minute": 11}
